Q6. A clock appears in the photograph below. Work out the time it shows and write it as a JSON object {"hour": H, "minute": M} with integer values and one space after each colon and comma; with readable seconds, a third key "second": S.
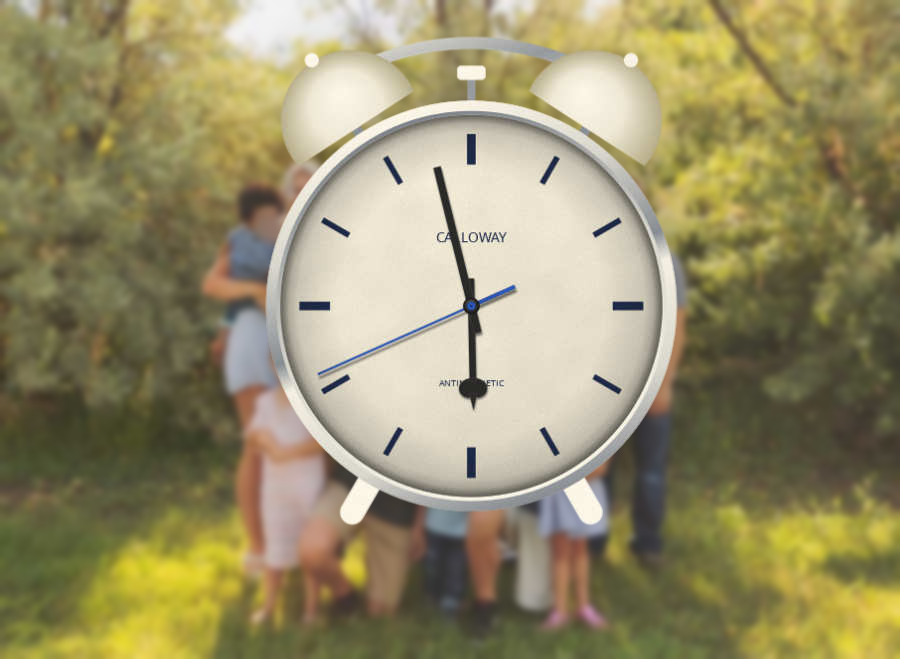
{"hour": 5, "minute": 57, "second": 41}
